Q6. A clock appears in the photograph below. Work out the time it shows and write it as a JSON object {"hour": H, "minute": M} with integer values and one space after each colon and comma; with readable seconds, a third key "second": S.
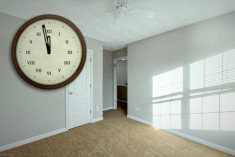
{"hour": 11, "minute": 58}
